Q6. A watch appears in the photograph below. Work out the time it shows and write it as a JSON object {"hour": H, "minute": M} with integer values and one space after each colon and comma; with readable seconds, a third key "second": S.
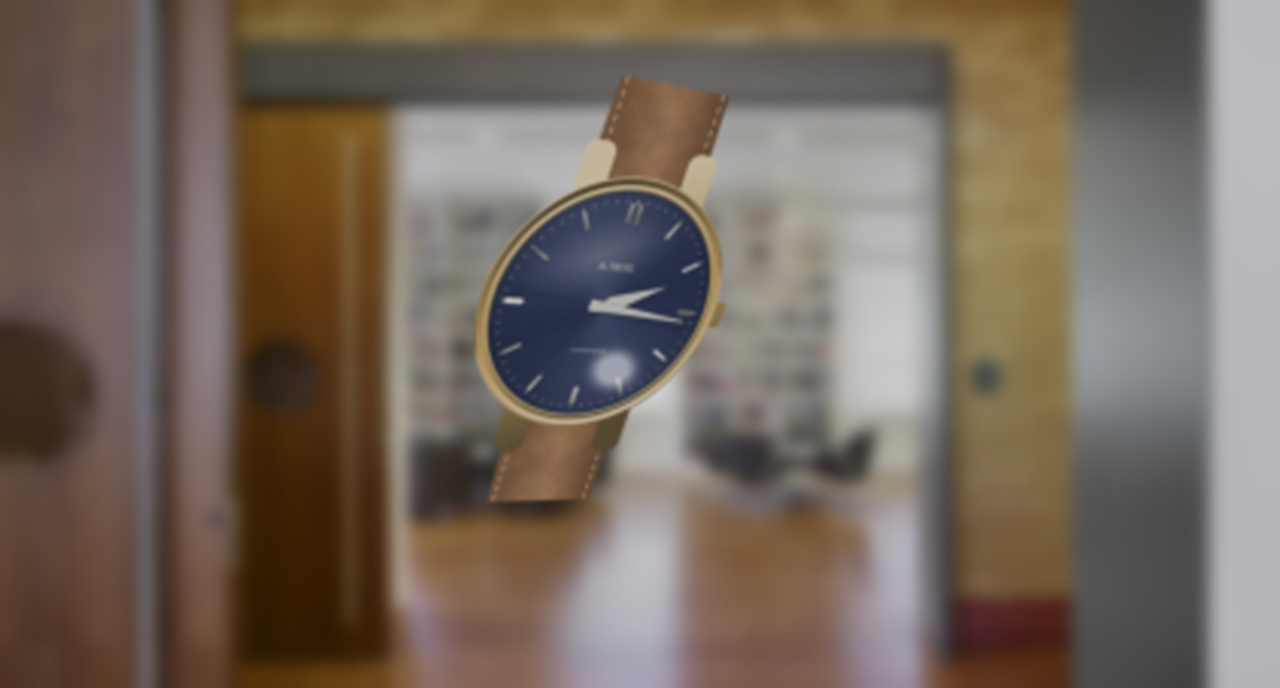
{"hour": 2, "minute": 16}
